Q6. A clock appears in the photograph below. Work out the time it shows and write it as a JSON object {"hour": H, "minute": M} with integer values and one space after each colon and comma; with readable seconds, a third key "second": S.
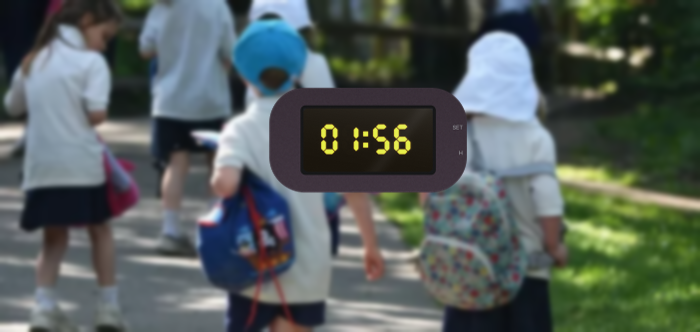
{"hour": 1, "minute": 56}
